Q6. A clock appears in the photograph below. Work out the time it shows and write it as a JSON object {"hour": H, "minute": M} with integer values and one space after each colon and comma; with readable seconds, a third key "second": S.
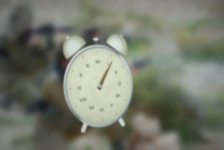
{"hour": 1, "minute": 6}
